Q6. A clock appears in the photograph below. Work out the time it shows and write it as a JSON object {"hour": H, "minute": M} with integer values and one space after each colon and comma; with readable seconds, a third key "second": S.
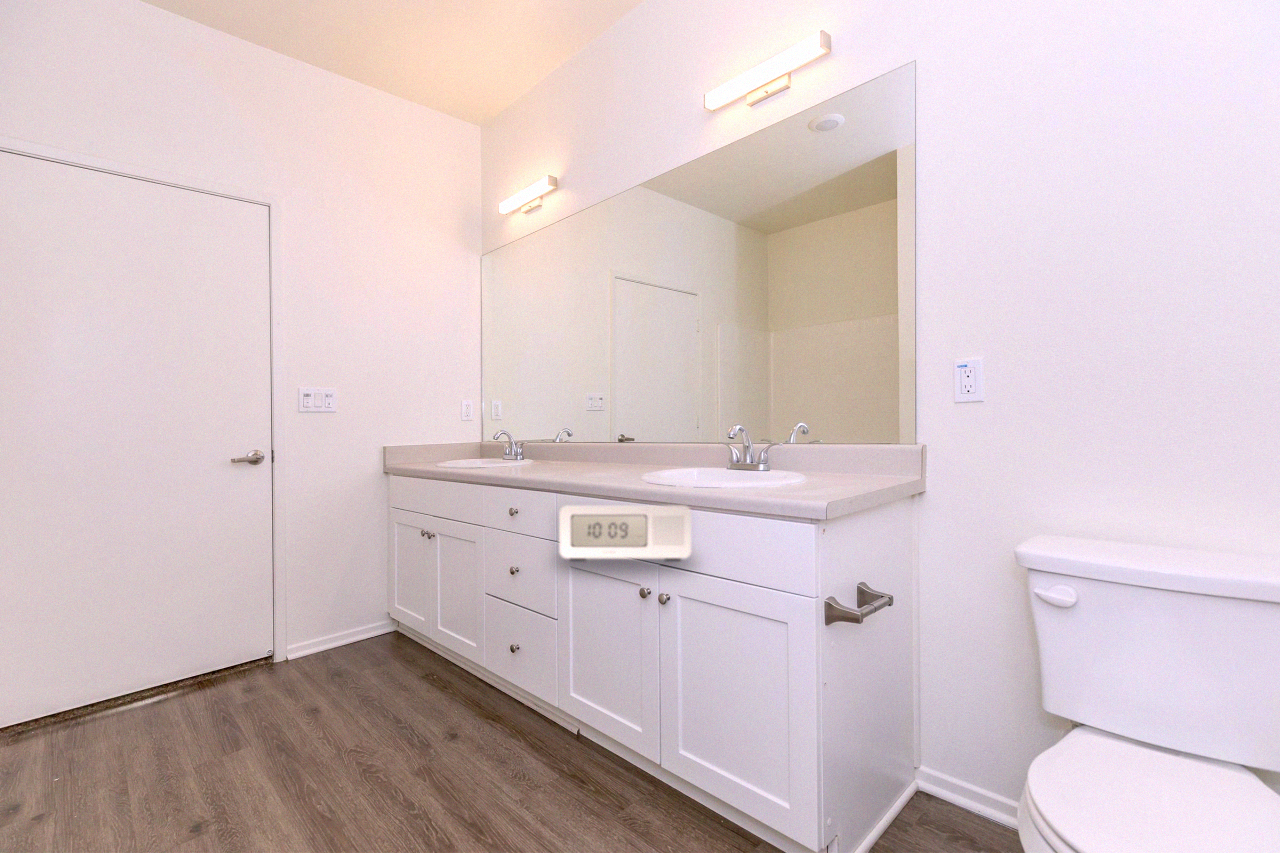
{"hour": 10, "minute": 9}
